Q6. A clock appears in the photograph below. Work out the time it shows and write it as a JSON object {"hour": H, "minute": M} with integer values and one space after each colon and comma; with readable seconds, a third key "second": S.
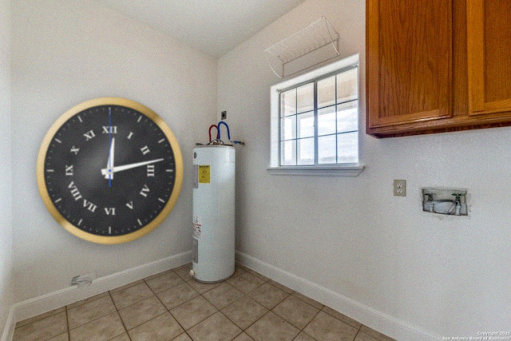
{"hour": 12, "minute": 13, "second": 0}
